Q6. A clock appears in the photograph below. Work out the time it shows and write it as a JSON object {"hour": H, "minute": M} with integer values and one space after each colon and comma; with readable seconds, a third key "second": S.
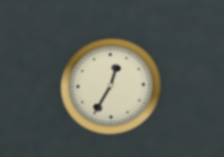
{"hour": 12, "minute": 35}
